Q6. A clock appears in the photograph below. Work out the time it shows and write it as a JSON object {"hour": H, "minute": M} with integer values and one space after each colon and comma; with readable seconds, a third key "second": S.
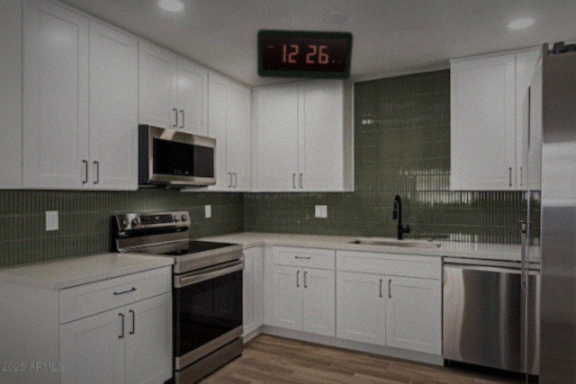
{"hour": 12, "minute": 26}
